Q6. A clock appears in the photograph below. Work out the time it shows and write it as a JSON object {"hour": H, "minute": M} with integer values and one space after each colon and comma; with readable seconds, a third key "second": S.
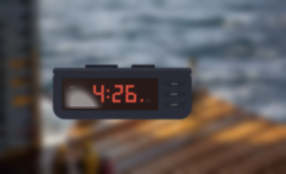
{"hour": 4, "minute": 26}
